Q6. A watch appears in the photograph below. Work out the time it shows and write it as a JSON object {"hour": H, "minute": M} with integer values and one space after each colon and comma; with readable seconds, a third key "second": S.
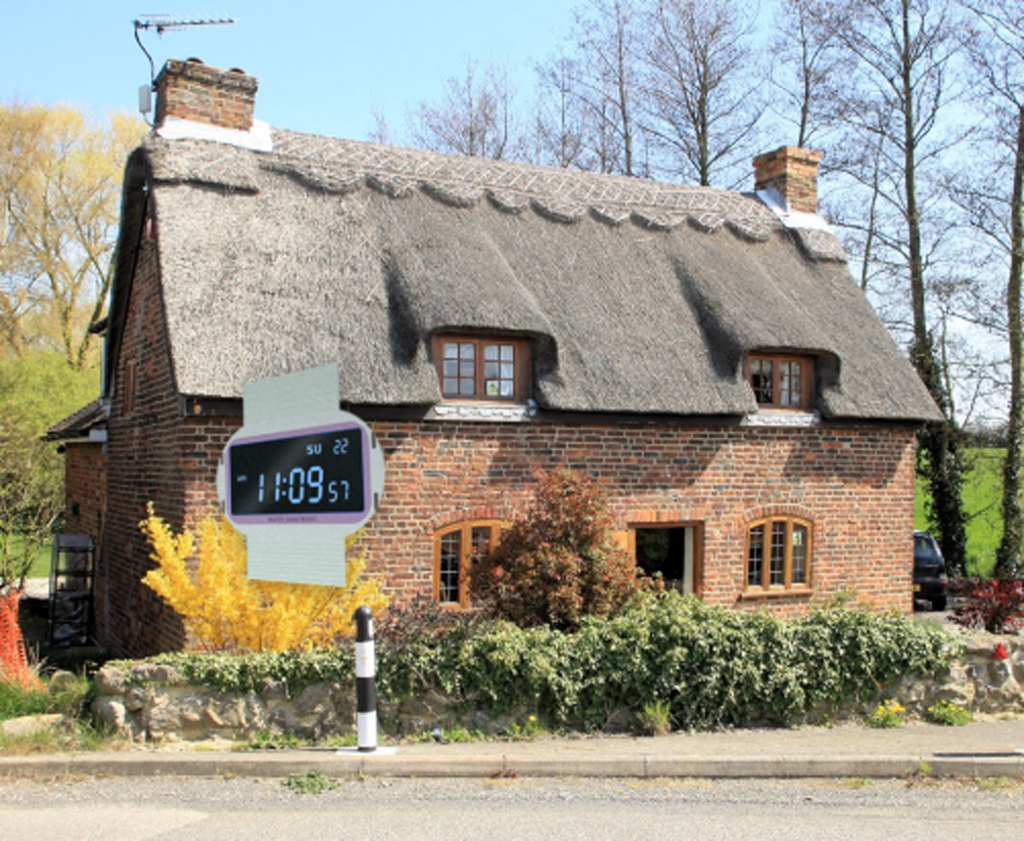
{"hour": 11, "minute": 9, "second": 57}
